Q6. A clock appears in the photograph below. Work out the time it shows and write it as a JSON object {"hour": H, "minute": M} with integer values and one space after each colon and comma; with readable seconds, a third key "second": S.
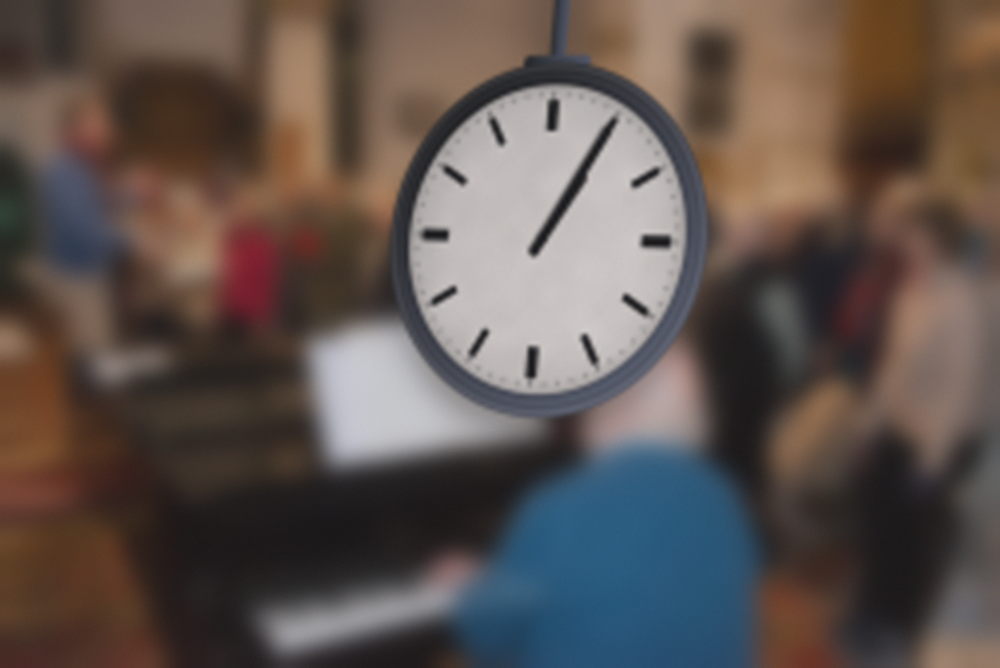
{"hour": 1, "minute": 5}
